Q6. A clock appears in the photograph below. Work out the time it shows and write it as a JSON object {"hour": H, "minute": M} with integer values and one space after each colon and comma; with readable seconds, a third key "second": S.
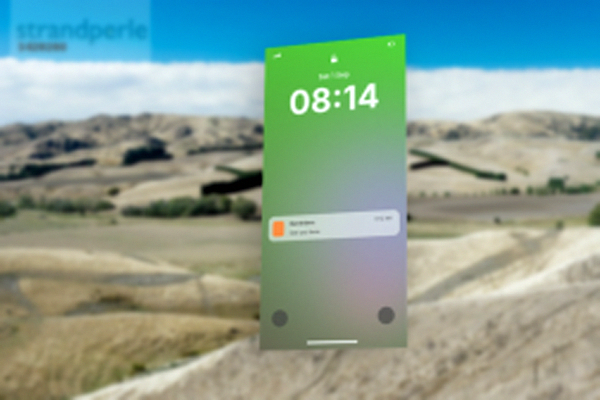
{"hour": 8, "minute": 14}
